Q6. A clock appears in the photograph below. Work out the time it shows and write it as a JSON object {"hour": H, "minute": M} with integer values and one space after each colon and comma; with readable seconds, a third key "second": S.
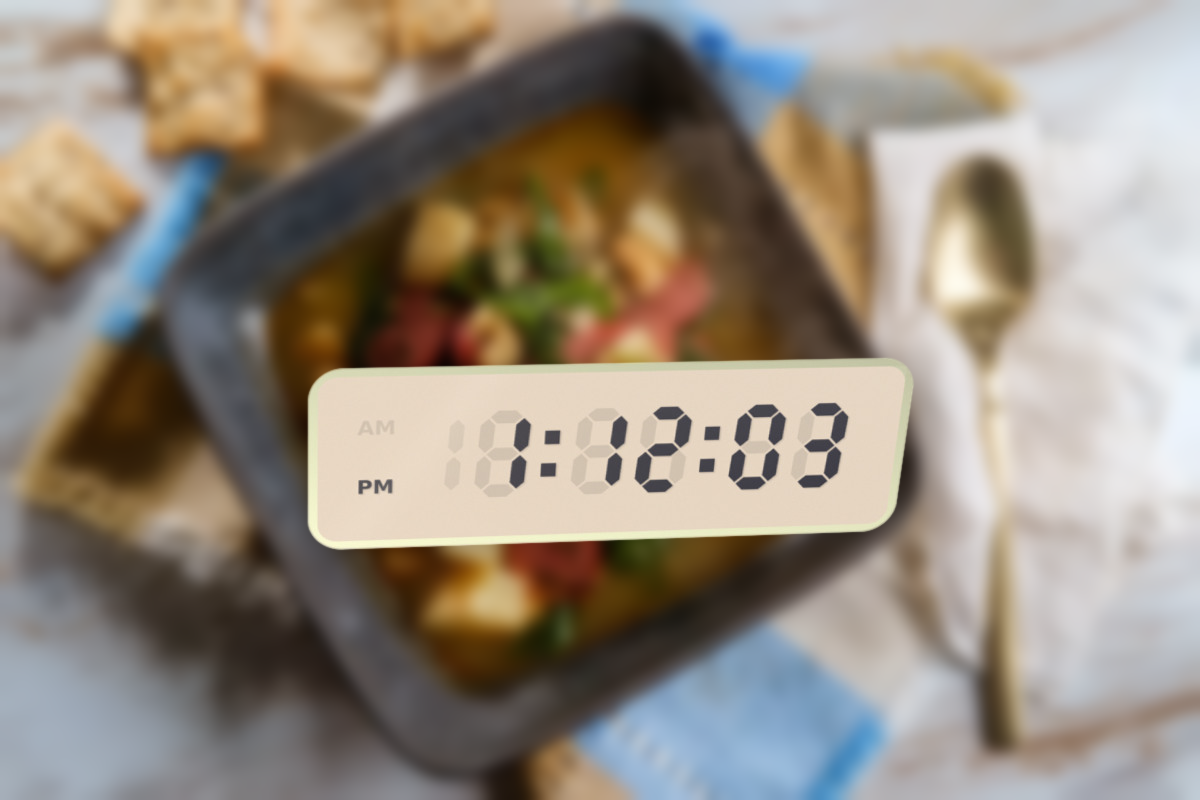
{"hour": 1, "minute": 12, "second": 3}
